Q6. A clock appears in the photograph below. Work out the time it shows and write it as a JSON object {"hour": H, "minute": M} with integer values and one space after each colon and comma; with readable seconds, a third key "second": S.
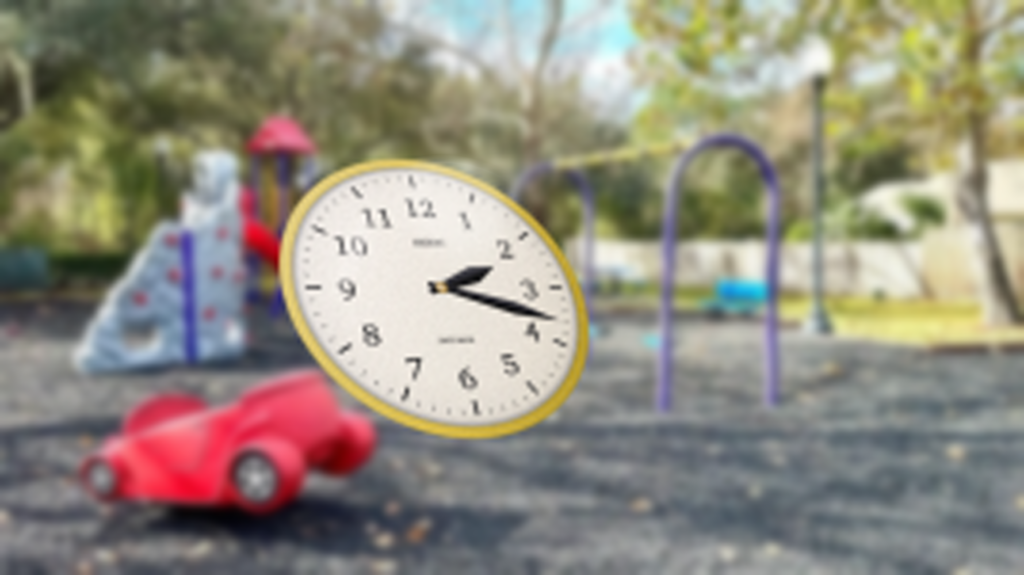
{"hour": 2, "minute": 18}
